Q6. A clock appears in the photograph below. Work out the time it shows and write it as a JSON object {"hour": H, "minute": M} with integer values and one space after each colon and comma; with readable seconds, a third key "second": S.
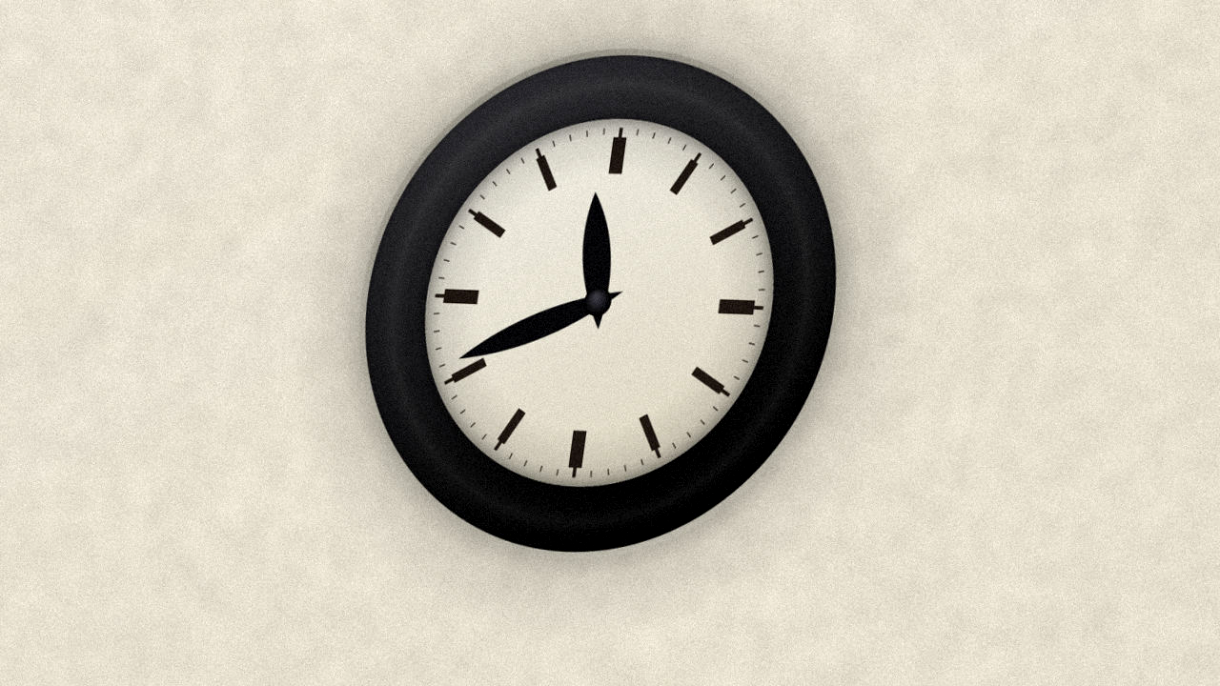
{"hour": 11, "minute": 41}
